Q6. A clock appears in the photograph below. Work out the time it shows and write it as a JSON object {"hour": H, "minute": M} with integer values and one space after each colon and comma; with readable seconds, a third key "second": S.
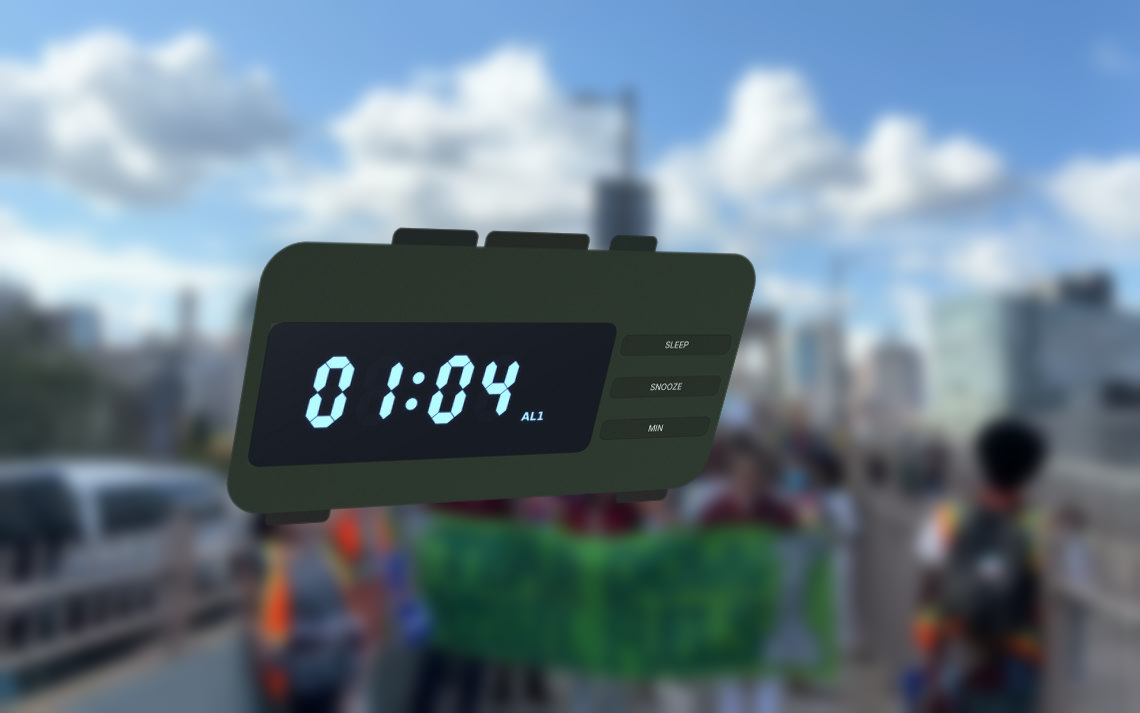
{"hour": 1, "minute": 4}
